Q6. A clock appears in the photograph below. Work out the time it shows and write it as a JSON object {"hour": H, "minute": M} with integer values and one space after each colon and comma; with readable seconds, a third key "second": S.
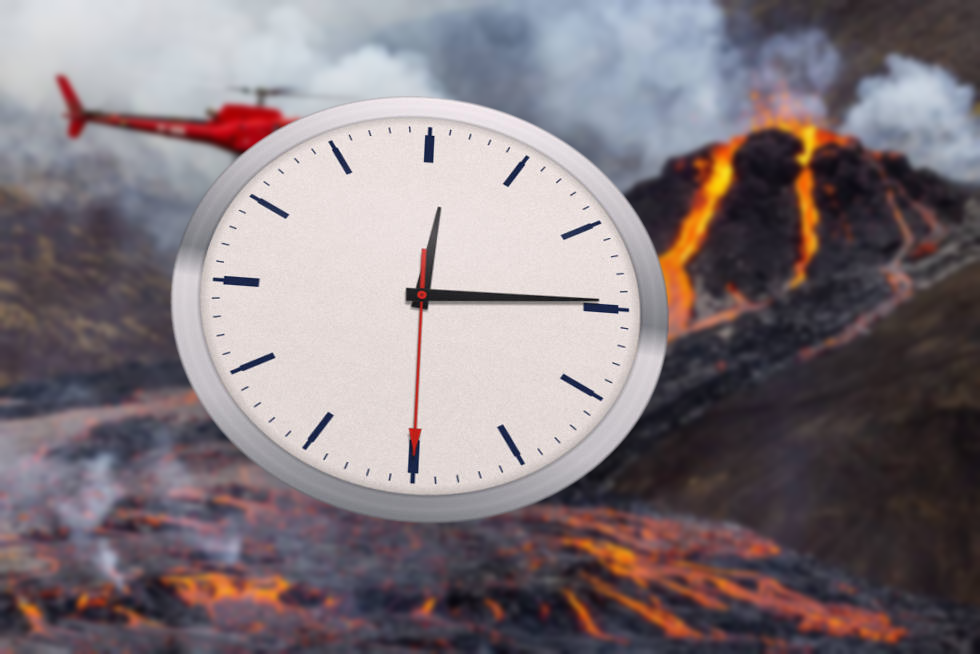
{"hour": 12, "minute": 14, "second": 30}
